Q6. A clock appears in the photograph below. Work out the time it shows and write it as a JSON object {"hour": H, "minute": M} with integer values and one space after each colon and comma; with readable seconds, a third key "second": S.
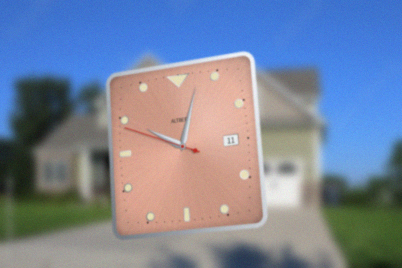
{"hour": 10, "minute": 2, "second": 49}
